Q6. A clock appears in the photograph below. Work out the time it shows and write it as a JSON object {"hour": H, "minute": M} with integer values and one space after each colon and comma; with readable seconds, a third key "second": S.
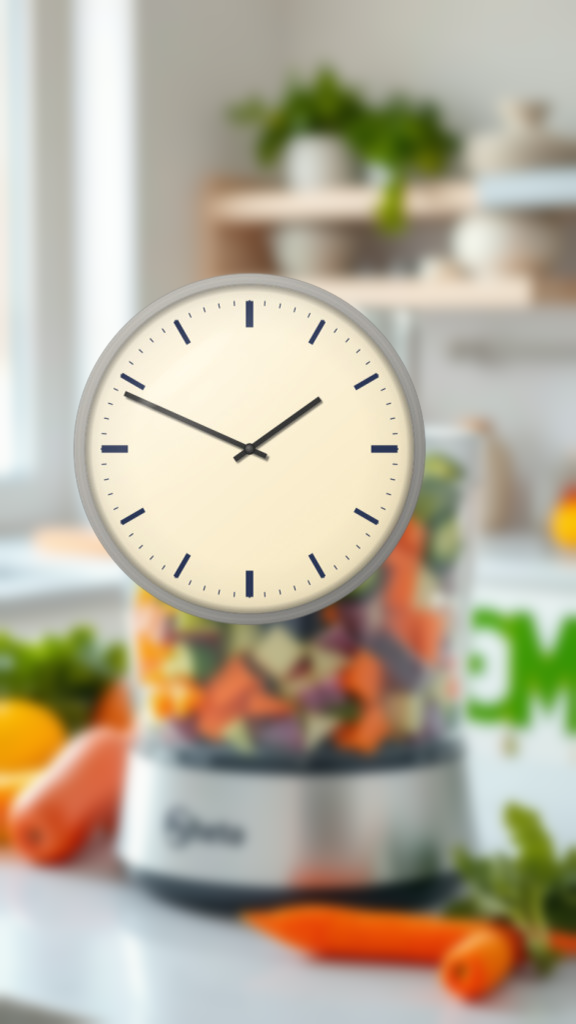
{"hour": 1, "minute": 49}
